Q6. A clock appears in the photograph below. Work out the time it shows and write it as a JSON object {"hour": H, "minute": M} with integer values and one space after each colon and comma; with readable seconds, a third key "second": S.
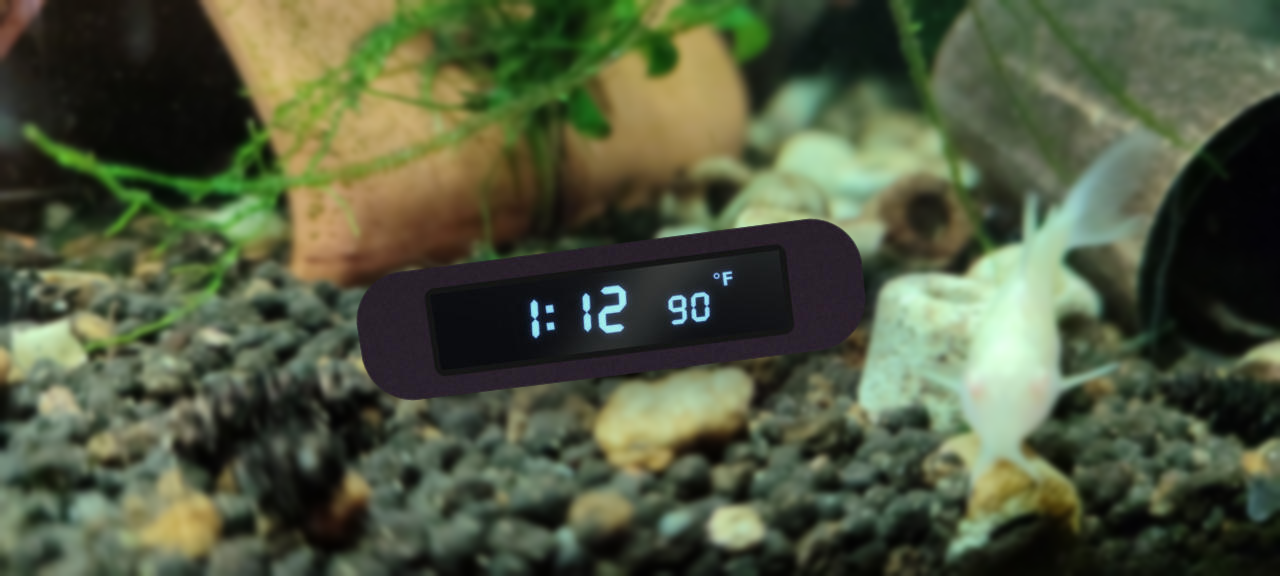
{"hour": 1, "minute": 12}
